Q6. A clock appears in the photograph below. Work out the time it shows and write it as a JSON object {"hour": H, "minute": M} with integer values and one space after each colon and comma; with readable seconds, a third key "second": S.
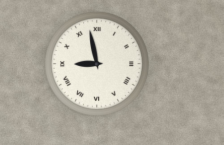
{"hour": 8, "minute": 58}
